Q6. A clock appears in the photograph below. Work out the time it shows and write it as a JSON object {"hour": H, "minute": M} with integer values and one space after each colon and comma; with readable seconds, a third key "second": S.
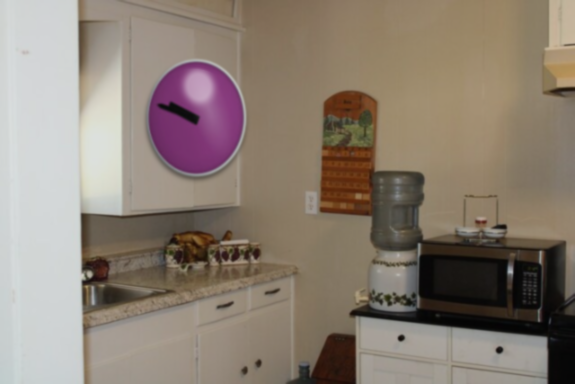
{"hour": 9, "minute": 48}
